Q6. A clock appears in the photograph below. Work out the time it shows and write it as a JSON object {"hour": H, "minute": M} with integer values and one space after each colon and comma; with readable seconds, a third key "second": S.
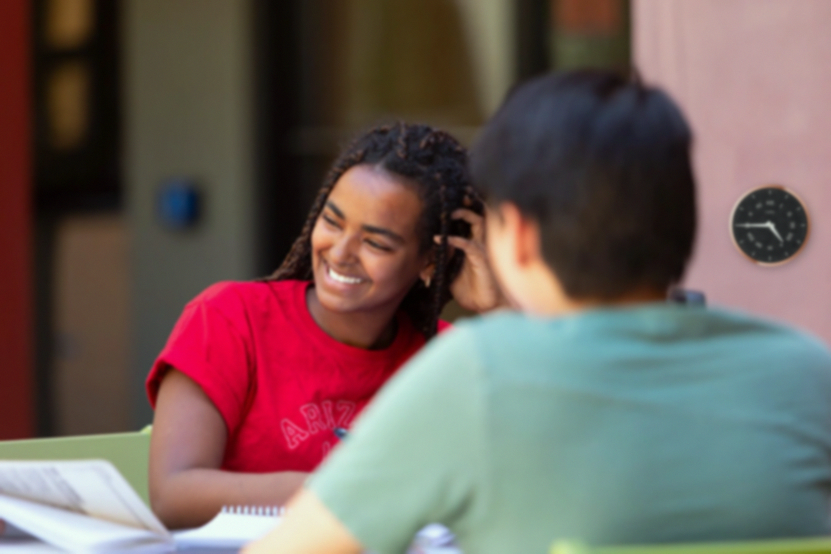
{"hour": 4, "minute": 45}
